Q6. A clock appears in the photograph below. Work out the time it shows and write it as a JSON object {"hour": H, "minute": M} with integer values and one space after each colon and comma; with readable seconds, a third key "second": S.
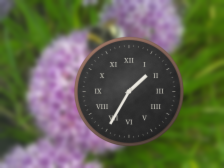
{"hour": 1, "minute": 35}
